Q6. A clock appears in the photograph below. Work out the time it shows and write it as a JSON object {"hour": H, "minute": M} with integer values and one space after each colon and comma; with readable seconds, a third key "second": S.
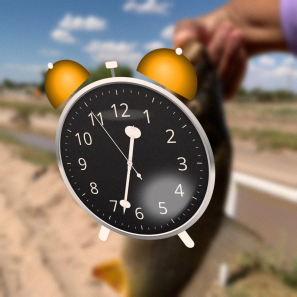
{"hour": 12, "minute": 32, "second": 55}
